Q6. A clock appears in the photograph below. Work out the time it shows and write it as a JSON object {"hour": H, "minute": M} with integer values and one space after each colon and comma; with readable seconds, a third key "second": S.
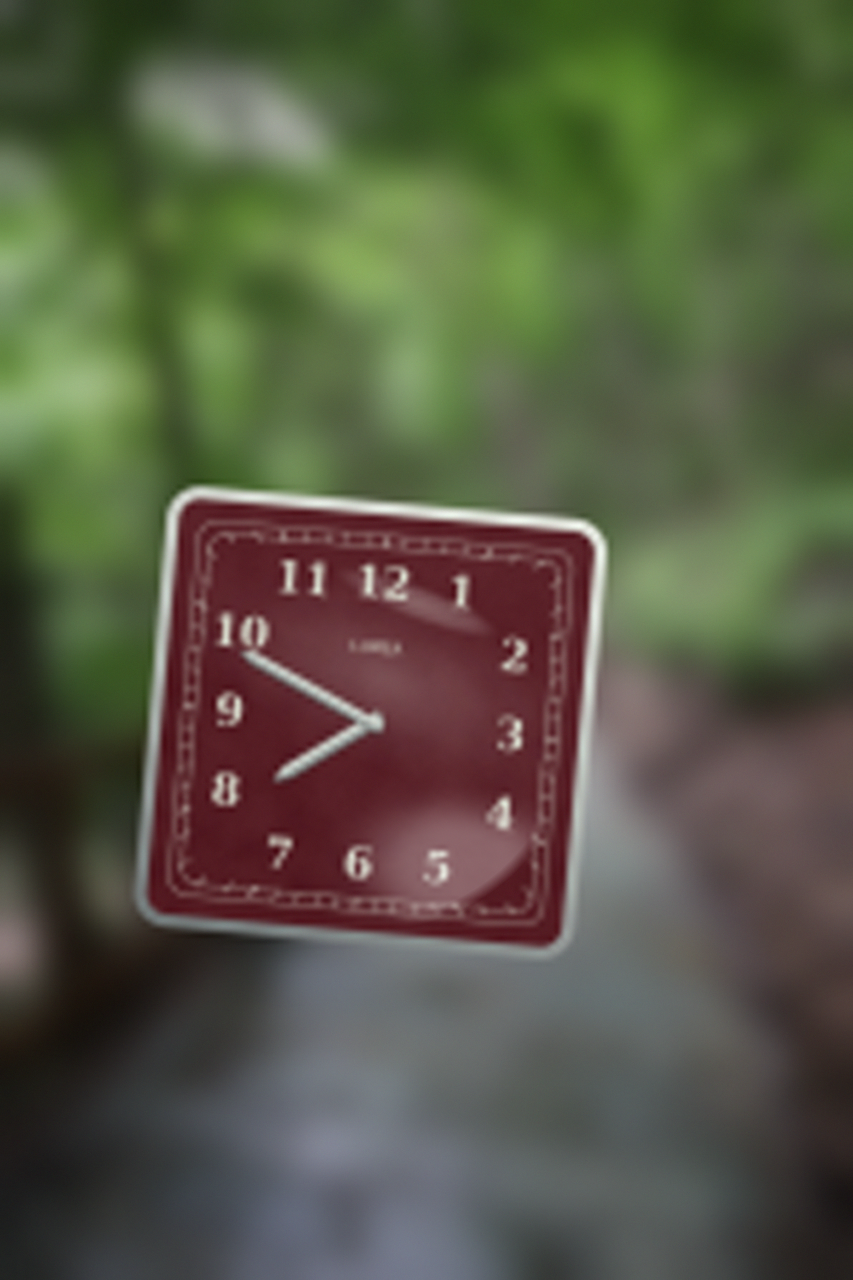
{"hour": 7, "minute": 49}
